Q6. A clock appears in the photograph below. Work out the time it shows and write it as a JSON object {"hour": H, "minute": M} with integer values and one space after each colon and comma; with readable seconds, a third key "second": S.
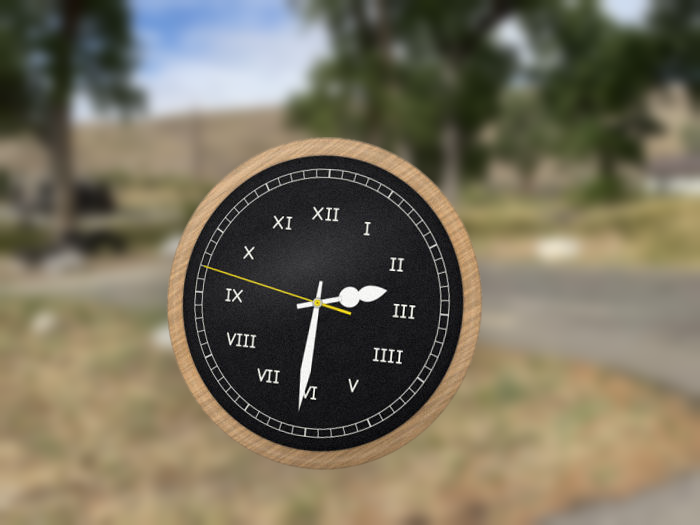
{"hour": 2, "minute": 30, "second": 47}
